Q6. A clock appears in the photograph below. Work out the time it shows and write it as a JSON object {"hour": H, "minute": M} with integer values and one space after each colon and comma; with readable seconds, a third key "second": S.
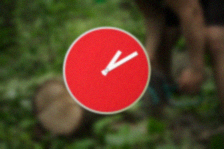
{"hour": 1, "minute": 10}
